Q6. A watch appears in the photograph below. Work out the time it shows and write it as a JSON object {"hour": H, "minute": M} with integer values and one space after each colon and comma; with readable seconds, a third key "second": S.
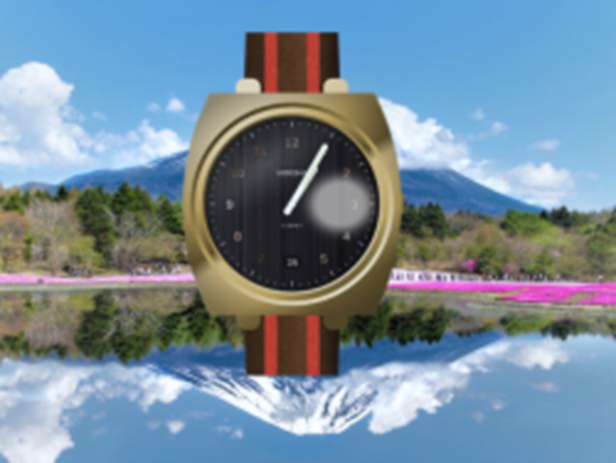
{"hour": 1, "minute": 5}
